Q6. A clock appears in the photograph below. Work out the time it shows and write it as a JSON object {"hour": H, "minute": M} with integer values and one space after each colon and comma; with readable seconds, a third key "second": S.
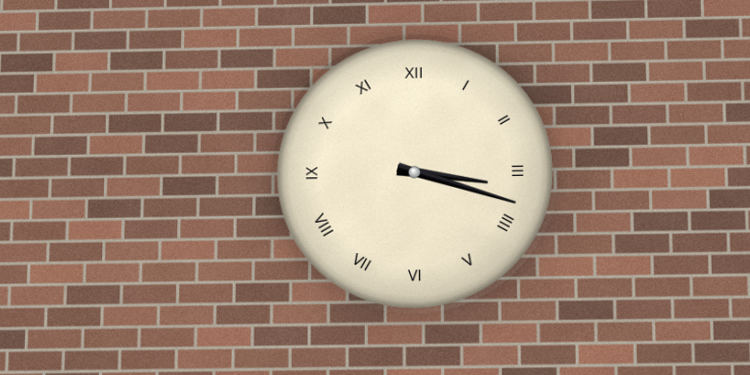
{"hour": 3, "minute": 18}
